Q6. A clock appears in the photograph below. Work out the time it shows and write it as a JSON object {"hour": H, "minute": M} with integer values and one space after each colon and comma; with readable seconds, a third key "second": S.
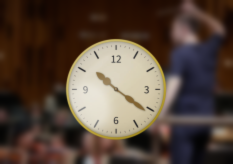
{"hour": 10, "minute": 21}
